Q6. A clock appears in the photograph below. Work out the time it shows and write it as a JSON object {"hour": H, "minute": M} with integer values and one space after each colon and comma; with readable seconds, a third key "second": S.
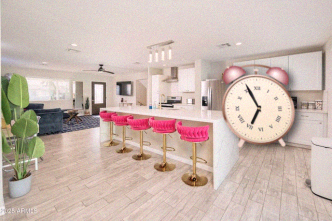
{"hour": 6, "minute": 56}
